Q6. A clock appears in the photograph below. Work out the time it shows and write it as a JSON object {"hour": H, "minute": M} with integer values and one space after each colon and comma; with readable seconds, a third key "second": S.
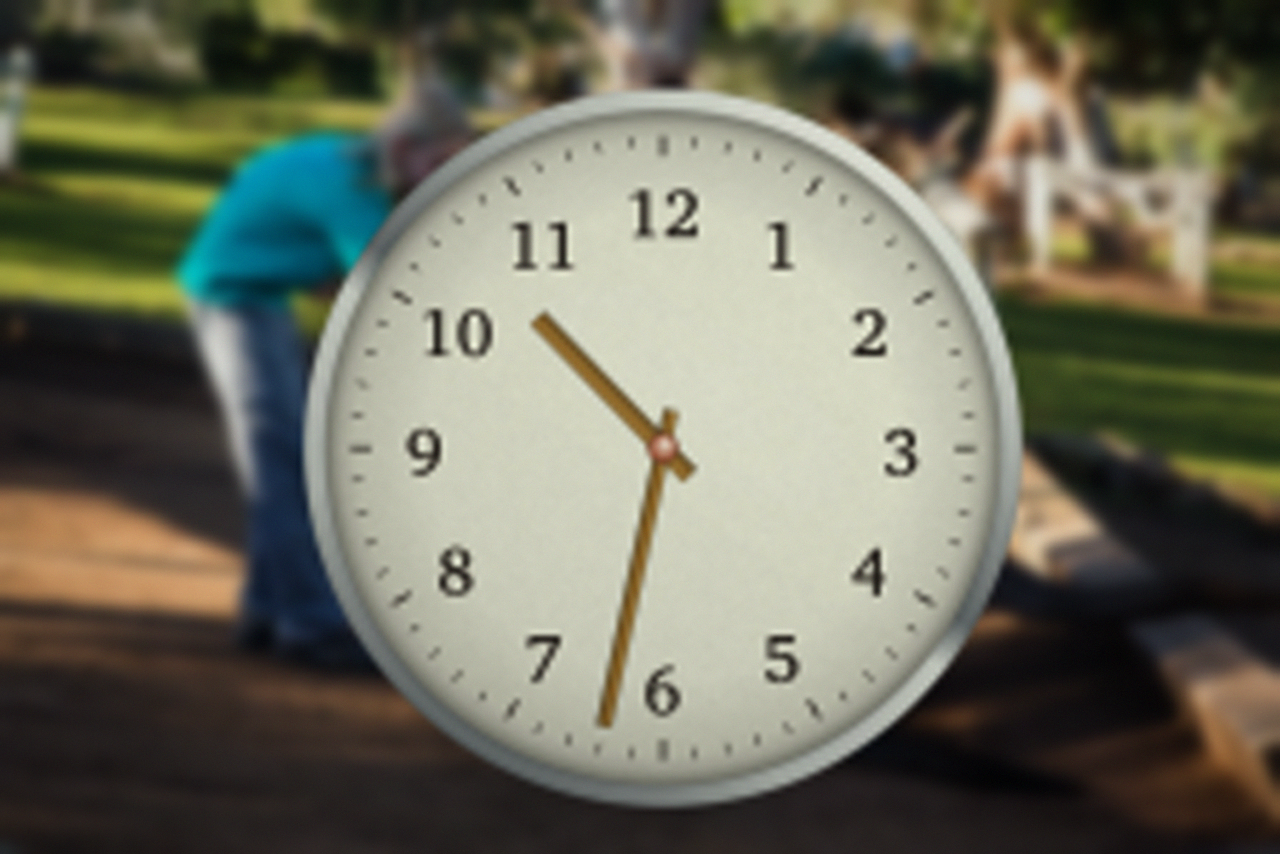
{"hour": 10, "minute": 32}
